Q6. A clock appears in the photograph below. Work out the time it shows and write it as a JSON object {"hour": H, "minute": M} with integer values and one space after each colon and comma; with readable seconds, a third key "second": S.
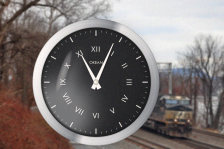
{"hour": 11, "minute": 4}
